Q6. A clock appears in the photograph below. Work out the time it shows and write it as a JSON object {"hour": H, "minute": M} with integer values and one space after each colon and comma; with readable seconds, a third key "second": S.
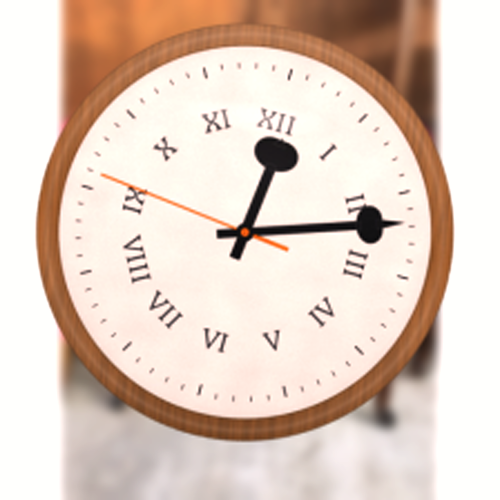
{"hour": 12, "minute": 11, "second": 46}
